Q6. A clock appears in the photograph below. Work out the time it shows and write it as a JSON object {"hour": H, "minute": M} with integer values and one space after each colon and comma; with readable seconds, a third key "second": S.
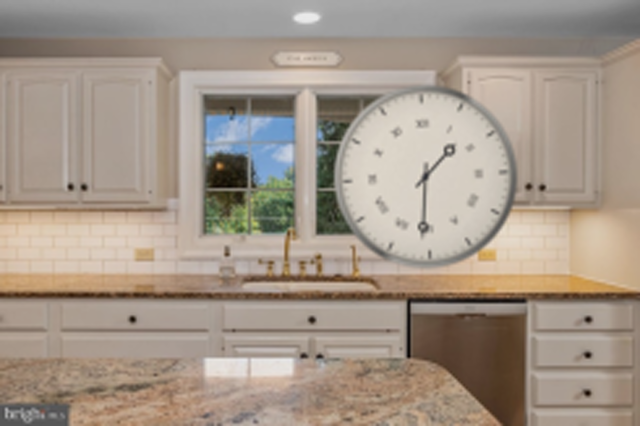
{"hour": 1, "minute": 31}
